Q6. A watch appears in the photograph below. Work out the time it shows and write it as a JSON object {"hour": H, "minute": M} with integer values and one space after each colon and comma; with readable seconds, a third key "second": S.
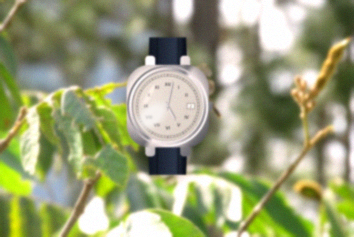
{"hour": 5, "minute": 2}
